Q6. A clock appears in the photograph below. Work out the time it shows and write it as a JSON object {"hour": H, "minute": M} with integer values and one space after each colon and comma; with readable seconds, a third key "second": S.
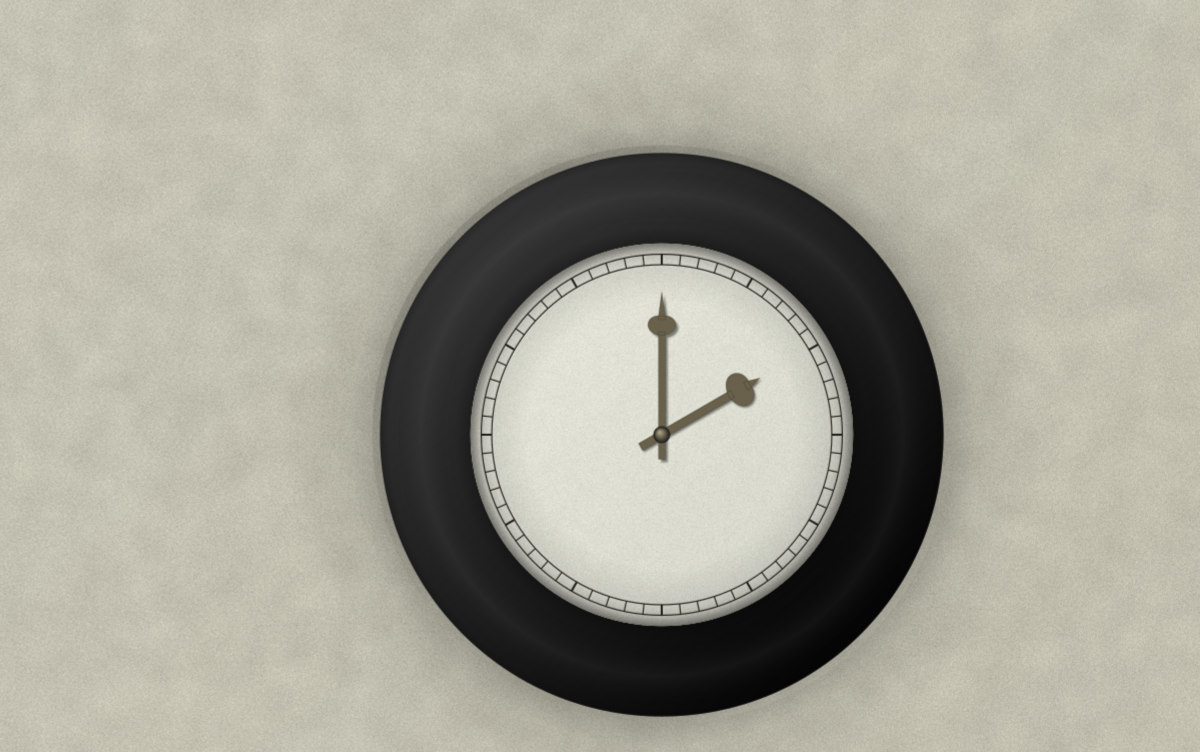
{"hour": 2, "minute": 0}
